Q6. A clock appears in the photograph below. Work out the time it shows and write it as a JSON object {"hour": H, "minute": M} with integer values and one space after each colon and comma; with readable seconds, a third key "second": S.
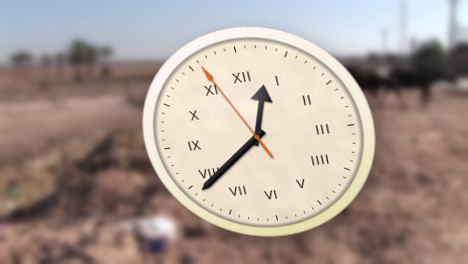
{"hour": 12, "minute": 38, "second": 56}
